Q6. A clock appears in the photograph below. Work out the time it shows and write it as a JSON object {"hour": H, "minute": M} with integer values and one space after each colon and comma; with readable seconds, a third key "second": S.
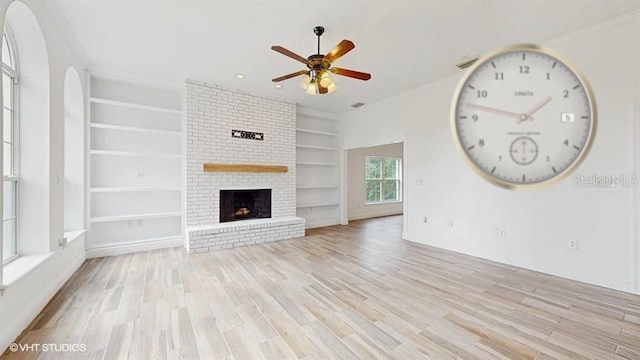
{"hour": 1, "minute": 47}
